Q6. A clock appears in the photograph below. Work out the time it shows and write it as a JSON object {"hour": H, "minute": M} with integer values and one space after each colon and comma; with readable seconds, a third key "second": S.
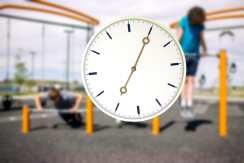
{"hour": 7, "minute": 5}
